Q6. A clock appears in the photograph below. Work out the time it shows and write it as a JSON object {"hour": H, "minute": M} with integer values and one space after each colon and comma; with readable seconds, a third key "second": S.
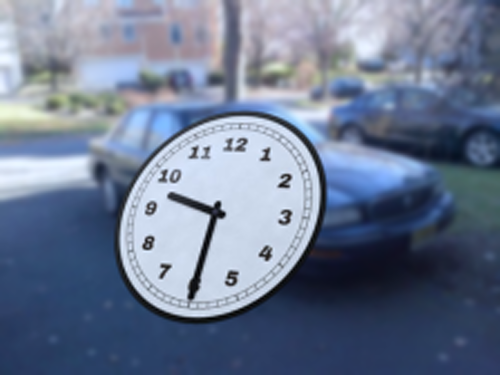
{"hour": 9, "minute": 30}
